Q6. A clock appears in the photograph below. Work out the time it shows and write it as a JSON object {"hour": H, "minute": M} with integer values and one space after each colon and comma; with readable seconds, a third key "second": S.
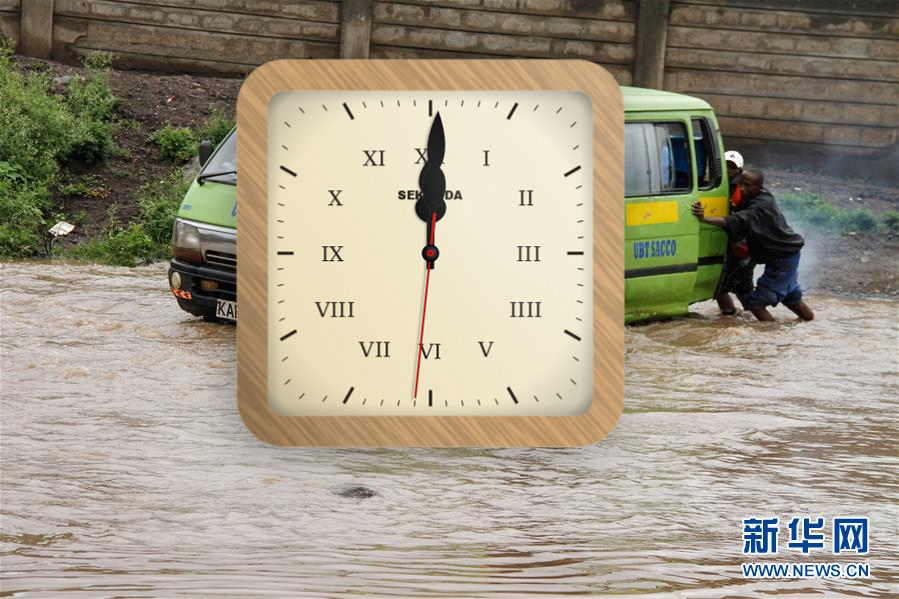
{"hour": 12, "minute": 0, "second": 31}
